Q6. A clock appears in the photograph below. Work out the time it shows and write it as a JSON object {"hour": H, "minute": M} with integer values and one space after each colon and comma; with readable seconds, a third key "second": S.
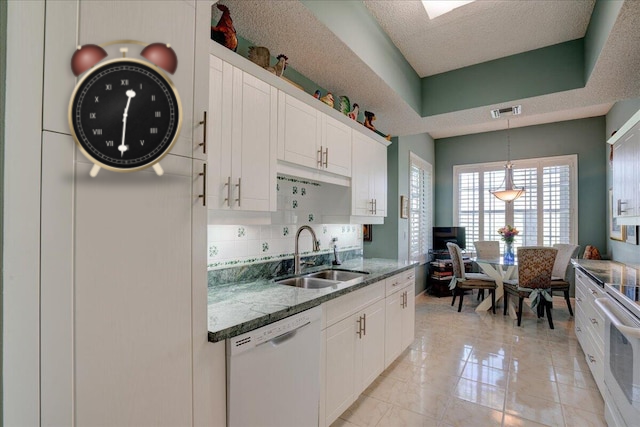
{"hour": 12, "minute": 31}
